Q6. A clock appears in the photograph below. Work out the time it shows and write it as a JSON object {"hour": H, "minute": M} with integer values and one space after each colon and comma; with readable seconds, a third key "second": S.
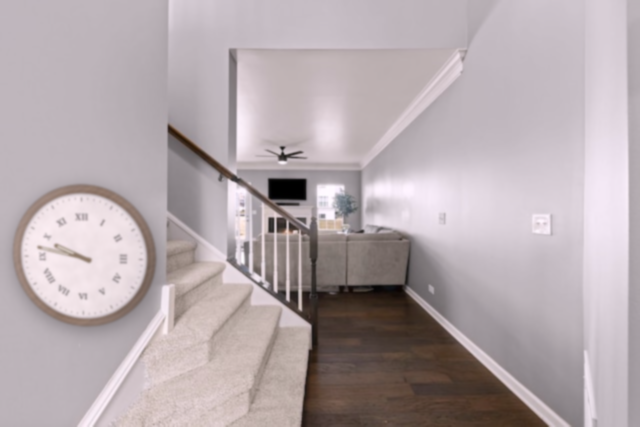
{"hour": 9, "minute": 47}
